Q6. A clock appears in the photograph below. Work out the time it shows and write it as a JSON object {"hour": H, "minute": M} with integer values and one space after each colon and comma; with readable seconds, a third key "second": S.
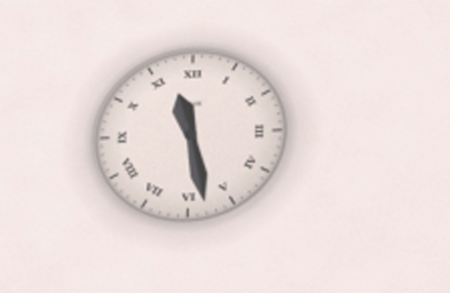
{"hour": 11, "minute": 28}
